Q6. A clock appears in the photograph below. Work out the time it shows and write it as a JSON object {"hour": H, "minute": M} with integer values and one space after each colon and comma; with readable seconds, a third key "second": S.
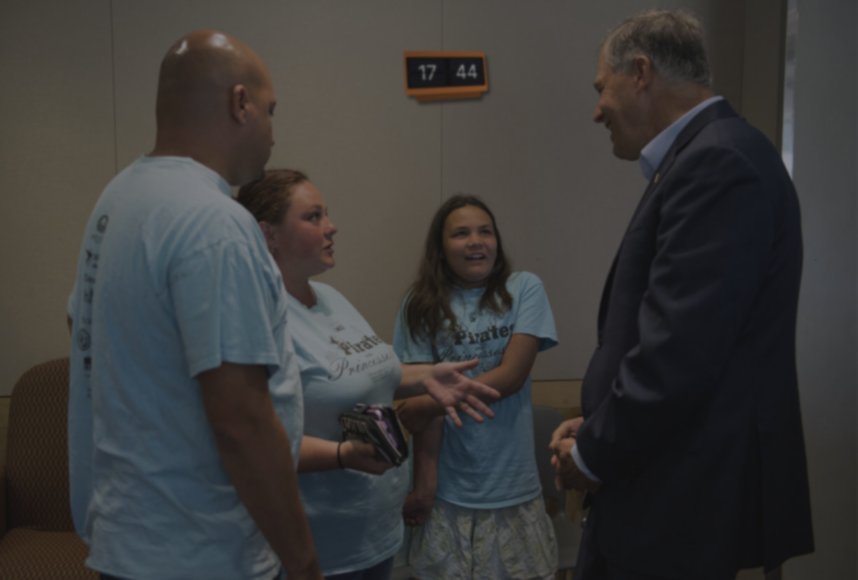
{"hour": 17, "minute": 44}
